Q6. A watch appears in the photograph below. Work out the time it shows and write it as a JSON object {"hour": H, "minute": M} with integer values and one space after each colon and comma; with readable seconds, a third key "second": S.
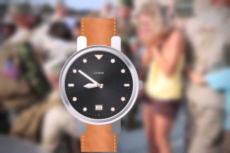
{"hour": 8, "minute": 51}
